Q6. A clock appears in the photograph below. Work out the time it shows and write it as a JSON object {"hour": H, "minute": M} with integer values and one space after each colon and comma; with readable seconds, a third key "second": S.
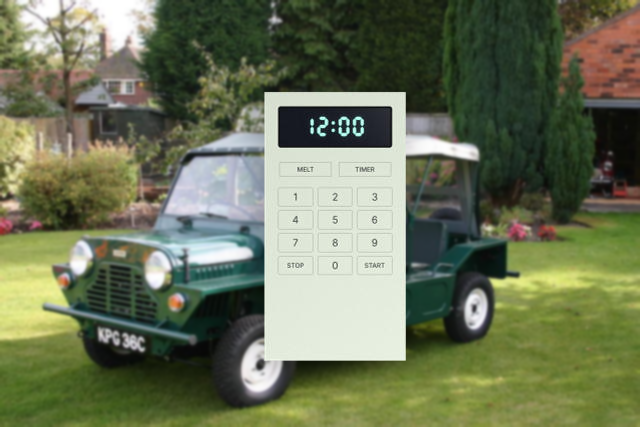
{"hour": 12, "minute": 0}
